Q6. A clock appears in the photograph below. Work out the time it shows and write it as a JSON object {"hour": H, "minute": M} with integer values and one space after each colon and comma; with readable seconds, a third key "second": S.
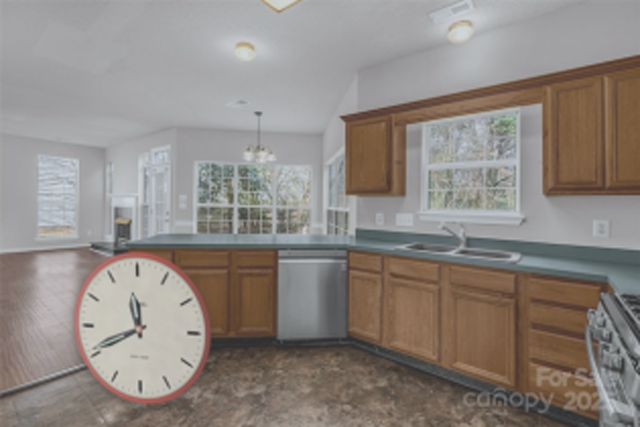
{"hour": 11, "minute": 41}
